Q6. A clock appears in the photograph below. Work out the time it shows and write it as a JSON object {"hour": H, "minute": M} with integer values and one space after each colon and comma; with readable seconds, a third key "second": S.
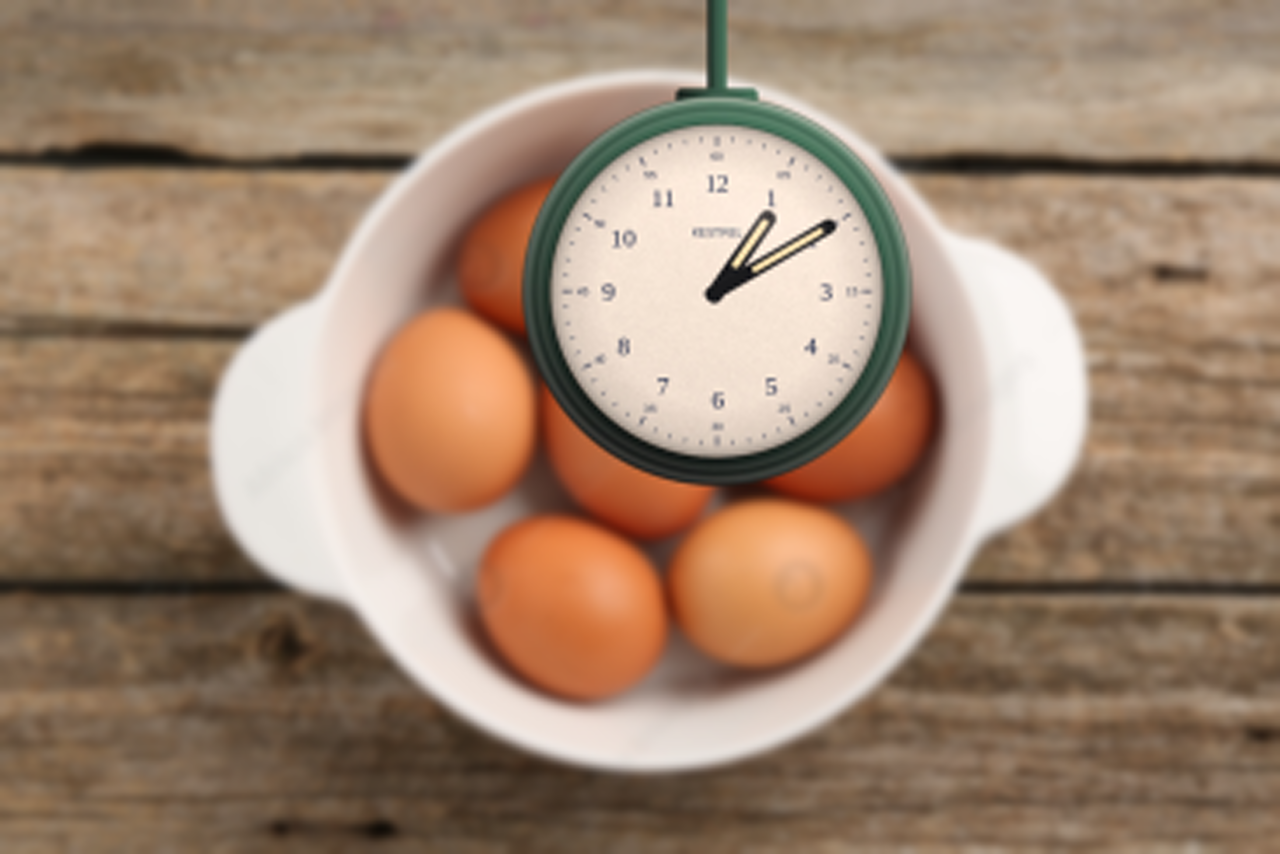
{"hour": 1, "minute": 10}
